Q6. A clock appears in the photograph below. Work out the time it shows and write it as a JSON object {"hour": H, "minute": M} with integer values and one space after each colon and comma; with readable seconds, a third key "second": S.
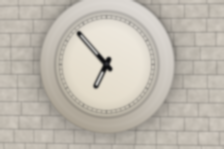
{"hour": 6, "minute": 53}
